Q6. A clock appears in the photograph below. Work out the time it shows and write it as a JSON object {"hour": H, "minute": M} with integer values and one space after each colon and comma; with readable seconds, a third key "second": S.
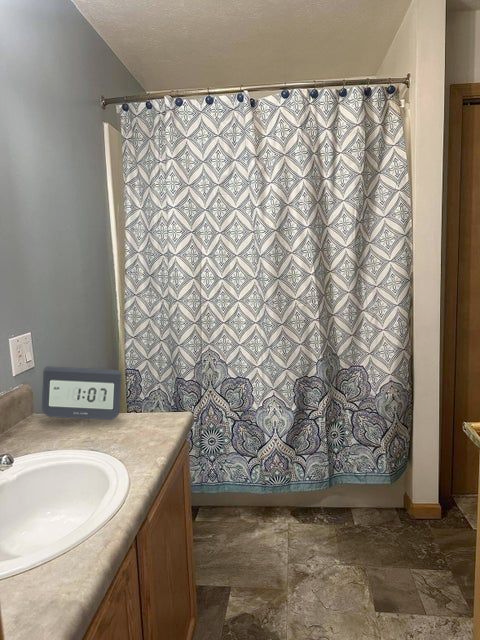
{"hour": 1, "minute": 7}
